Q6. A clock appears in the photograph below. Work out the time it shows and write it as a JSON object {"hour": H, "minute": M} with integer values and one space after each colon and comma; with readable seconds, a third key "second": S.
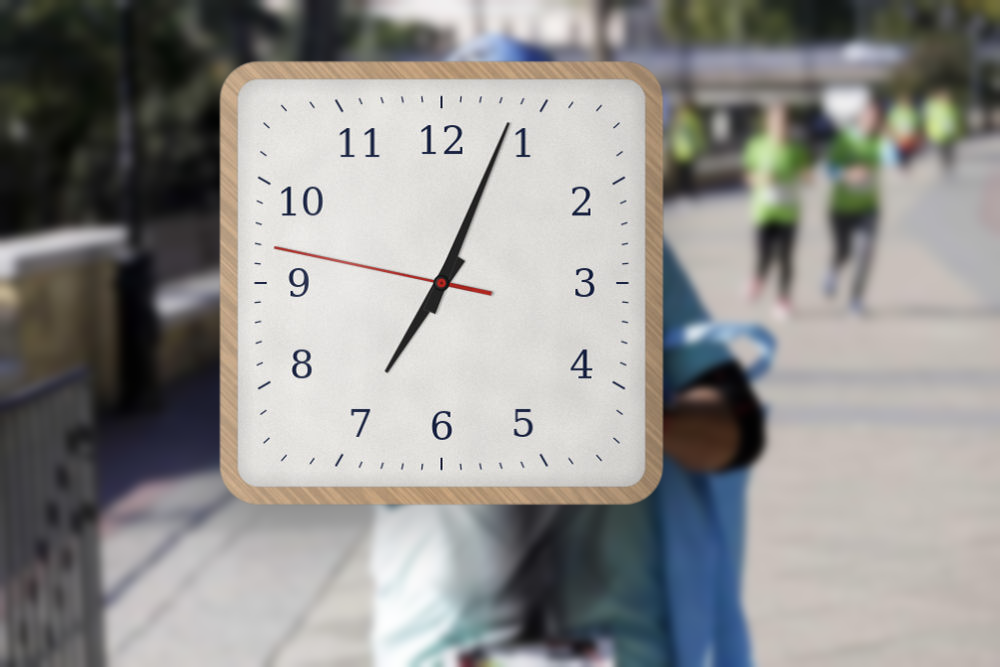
{"hour": 7, "minute": 3, "second": 47}
